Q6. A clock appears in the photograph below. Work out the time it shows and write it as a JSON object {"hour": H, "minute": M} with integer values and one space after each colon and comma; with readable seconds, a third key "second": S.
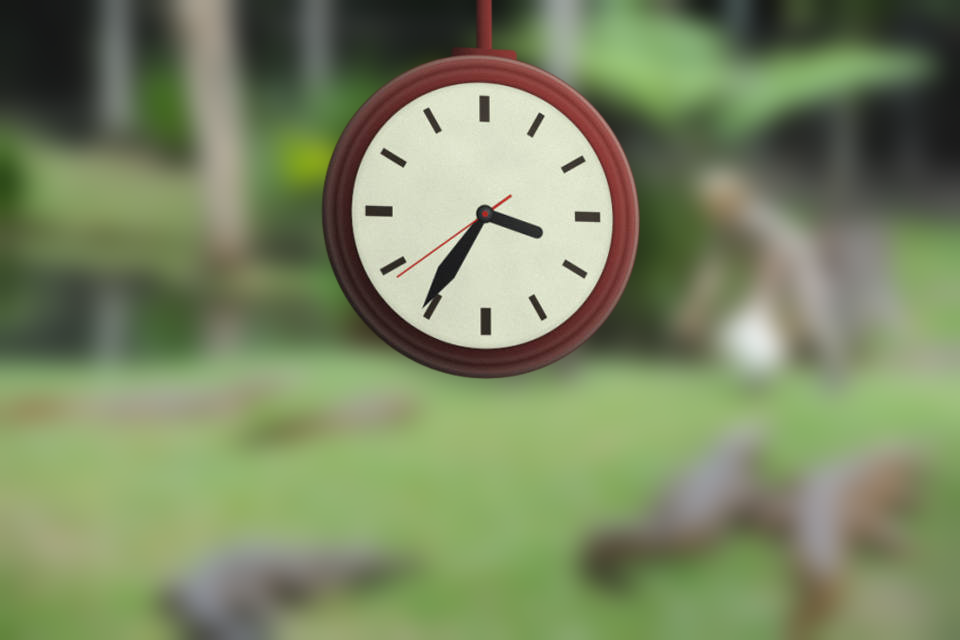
{"hour": 3, "minute": 35, "second": 39}
